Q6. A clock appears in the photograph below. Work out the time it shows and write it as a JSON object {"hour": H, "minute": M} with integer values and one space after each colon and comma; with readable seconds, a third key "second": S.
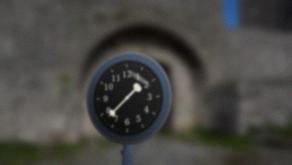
{"hour": 1, "minute": 38}
